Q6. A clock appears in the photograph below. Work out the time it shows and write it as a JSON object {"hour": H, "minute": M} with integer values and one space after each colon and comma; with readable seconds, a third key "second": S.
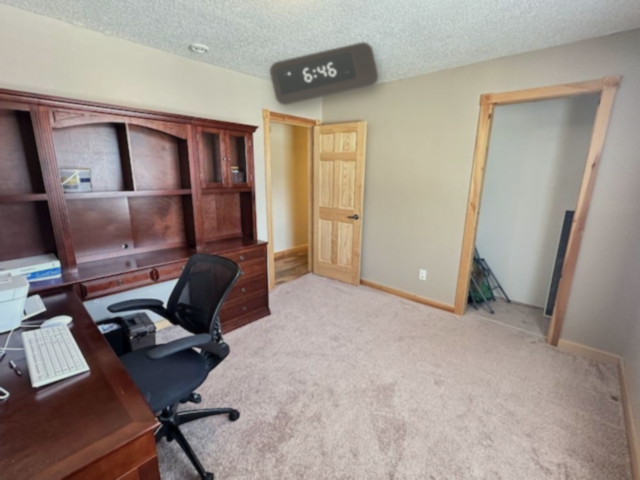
{"hour": 6, "minute": 46}
